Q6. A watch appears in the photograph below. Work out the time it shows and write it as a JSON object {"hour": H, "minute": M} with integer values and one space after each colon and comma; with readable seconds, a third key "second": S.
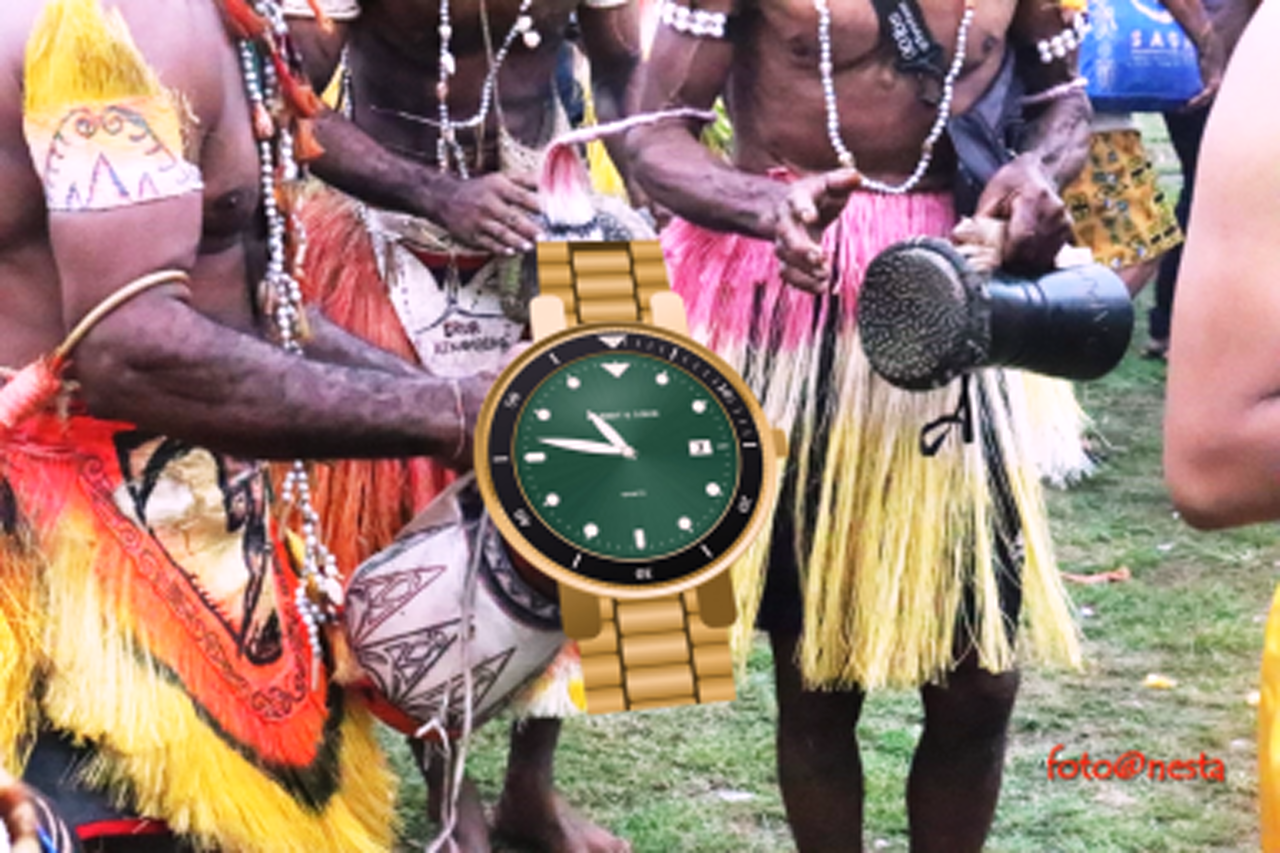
{"hour": 10, "minute": 47}
